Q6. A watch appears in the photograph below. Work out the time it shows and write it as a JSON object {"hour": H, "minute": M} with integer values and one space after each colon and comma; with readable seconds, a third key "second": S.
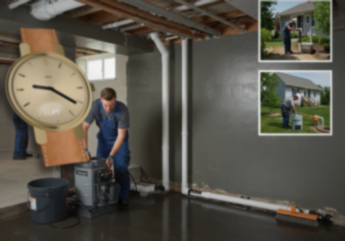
{"hour": 9, "minute": 21}
